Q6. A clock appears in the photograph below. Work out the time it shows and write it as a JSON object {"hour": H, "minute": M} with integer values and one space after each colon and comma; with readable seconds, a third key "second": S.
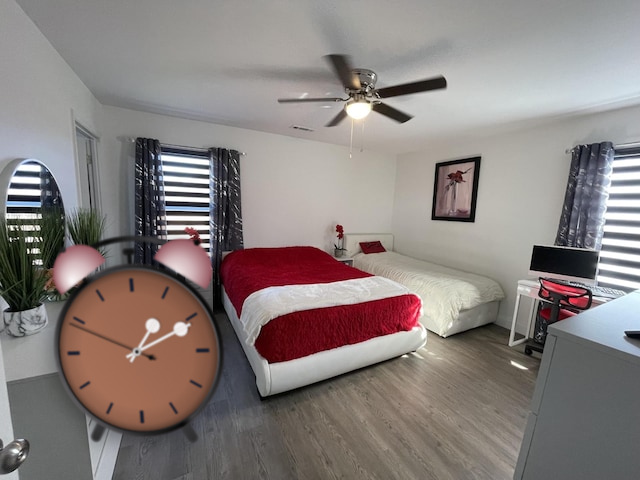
{"hour": 1, "minute": 10, "second": 49}
